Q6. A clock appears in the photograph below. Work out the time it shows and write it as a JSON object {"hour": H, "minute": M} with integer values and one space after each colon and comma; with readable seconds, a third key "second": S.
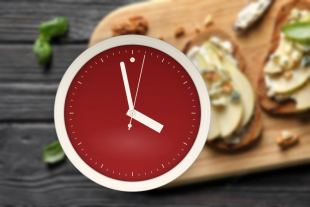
{"hour": 3, "minute": 58, "second": 2}
